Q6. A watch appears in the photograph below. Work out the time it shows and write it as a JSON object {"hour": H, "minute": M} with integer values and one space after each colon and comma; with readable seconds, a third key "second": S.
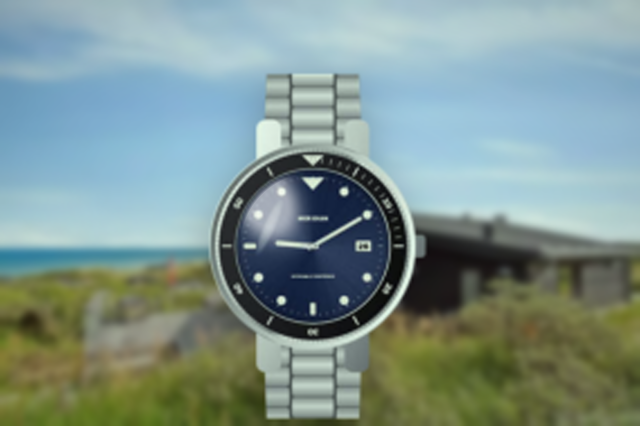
{"hour": 9, "minute": 10}
